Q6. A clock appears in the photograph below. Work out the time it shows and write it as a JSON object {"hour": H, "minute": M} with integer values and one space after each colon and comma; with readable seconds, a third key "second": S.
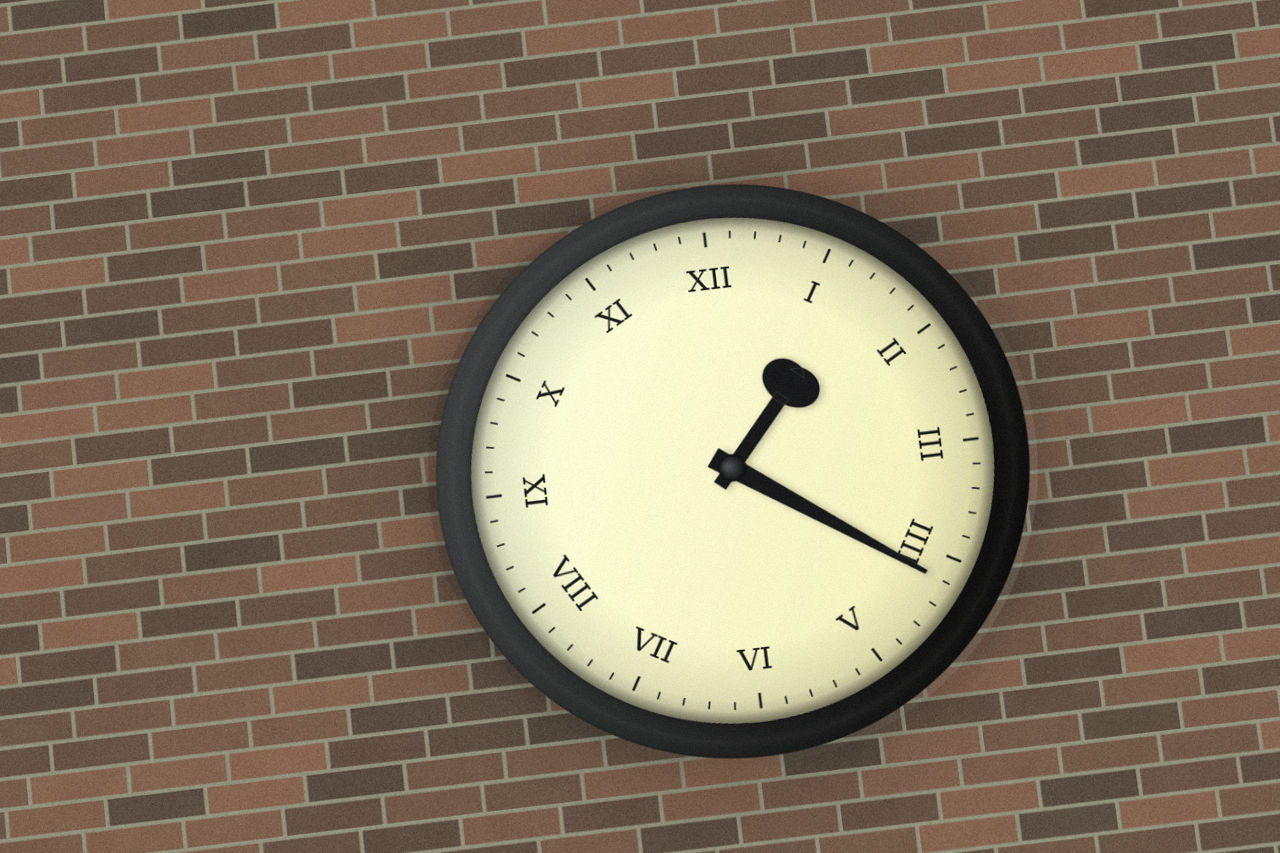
{"hour": 1, "minute": 21}
